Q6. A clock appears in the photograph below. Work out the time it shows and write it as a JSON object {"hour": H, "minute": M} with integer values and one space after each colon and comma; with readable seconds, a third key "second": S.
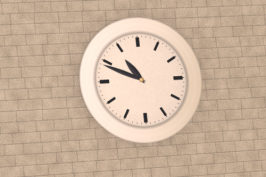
{"hour": 10, "minute": 49}
